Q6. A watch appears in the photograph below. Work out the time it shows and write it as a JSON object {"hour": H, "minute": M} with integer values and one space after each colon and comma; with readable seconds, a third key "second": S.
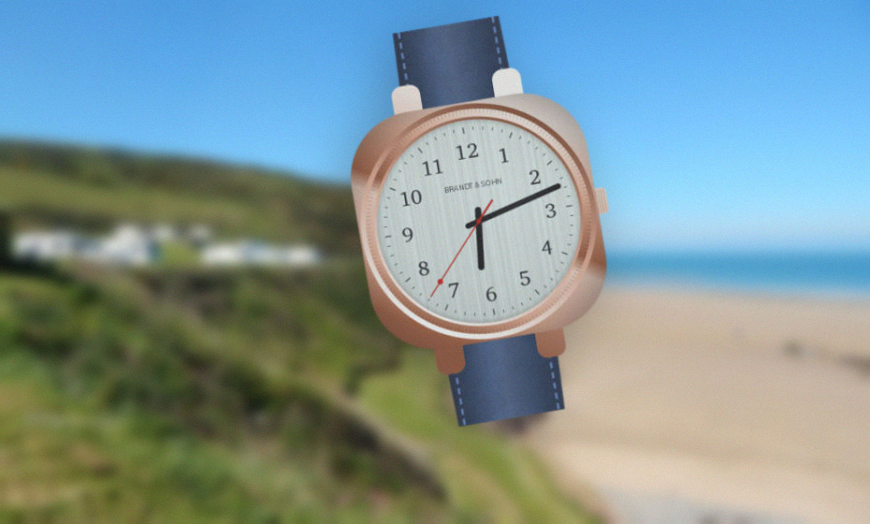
{"hour": 6, "minute": 12, "second": 37}
